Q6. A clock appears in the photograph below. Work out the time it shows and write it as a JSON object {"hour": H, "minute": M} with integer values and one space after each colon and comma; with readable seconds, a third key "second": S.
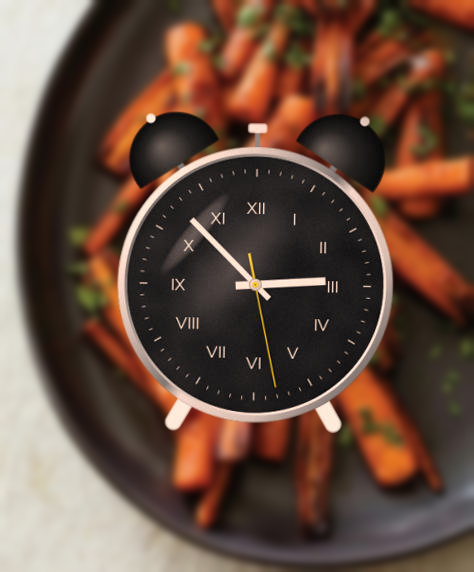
{"hour": 2, "minute": 52, "second": 28}
